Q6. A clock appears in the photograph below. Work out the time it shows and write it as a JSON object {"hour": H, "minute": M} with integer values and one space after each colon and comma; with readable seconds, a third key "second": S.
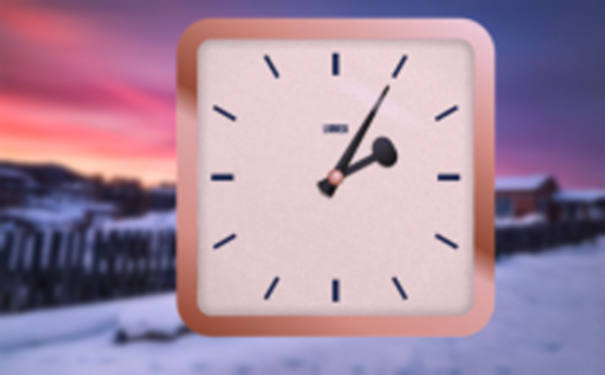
{"hour": 2, "minute": 5}
